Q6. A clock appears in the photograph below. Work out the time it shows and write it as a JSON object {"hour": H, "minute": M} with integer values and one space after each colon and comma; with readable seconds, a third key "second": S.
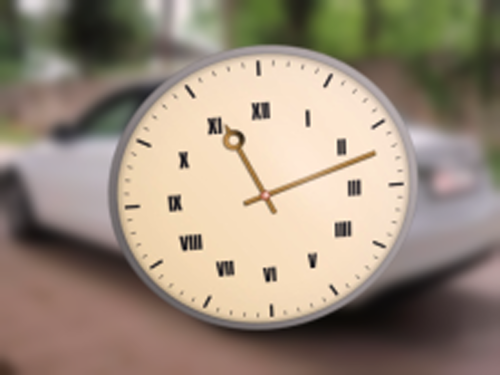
{"hour": 11, "minute": 12}
